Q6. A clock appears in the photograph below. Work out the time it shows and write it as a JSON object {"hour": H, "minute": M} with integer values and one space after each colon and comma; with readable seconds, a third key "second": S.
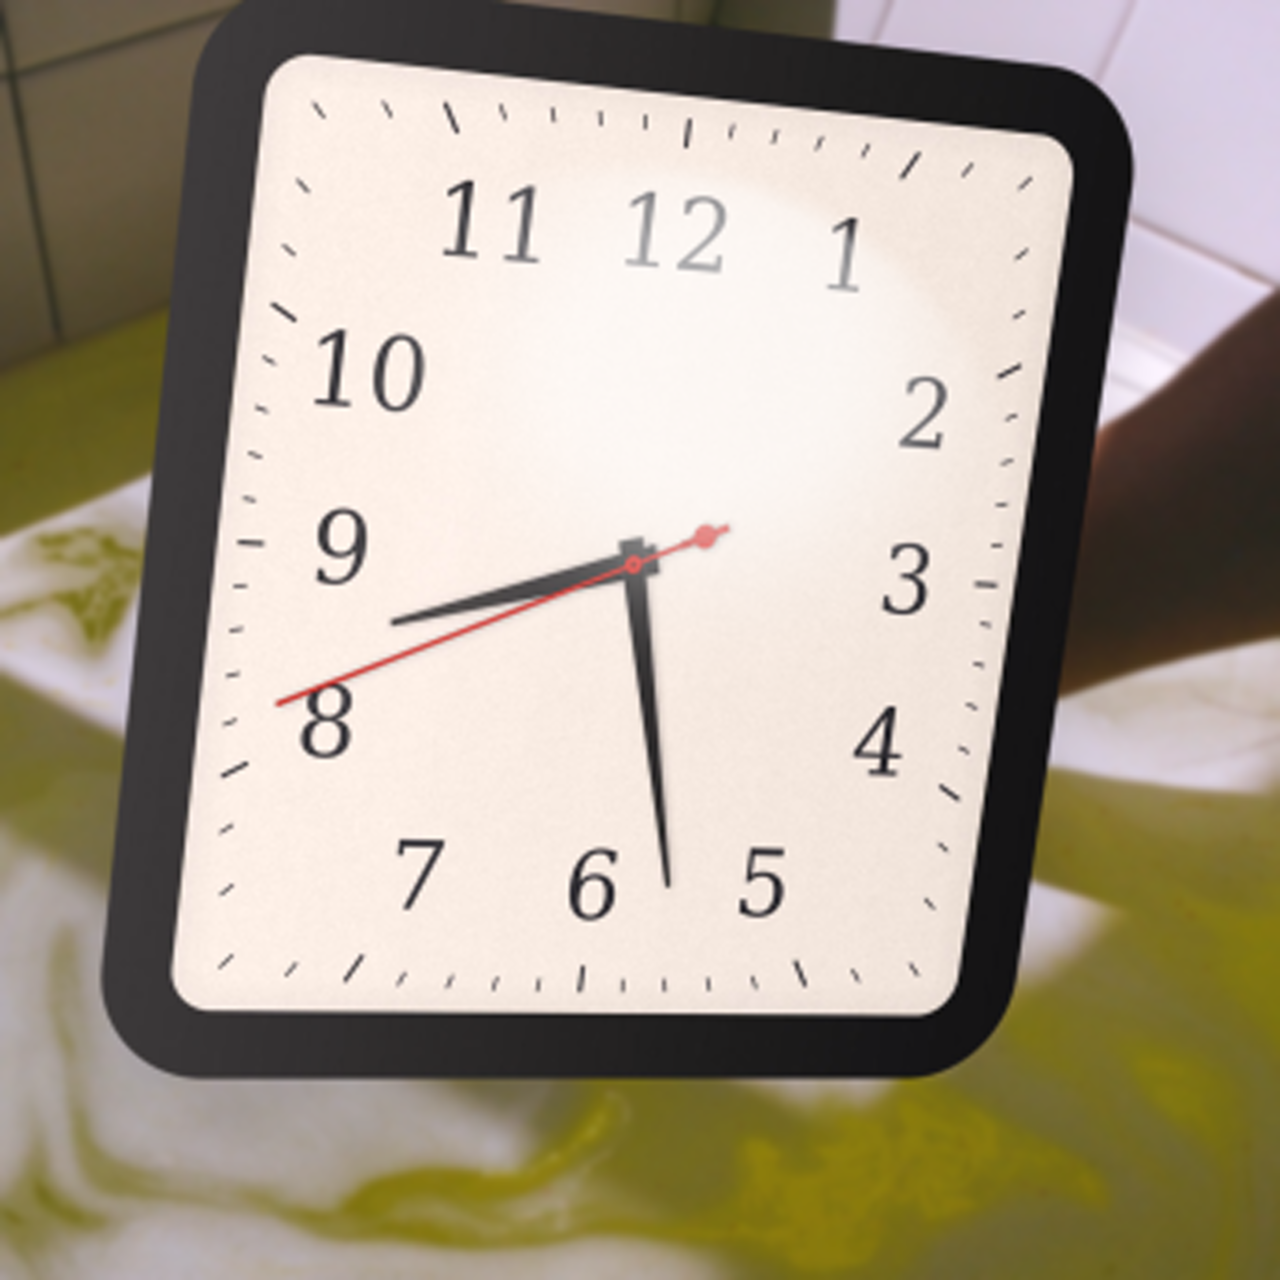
{"hour": 8, "minute": 27, "second": 41}
